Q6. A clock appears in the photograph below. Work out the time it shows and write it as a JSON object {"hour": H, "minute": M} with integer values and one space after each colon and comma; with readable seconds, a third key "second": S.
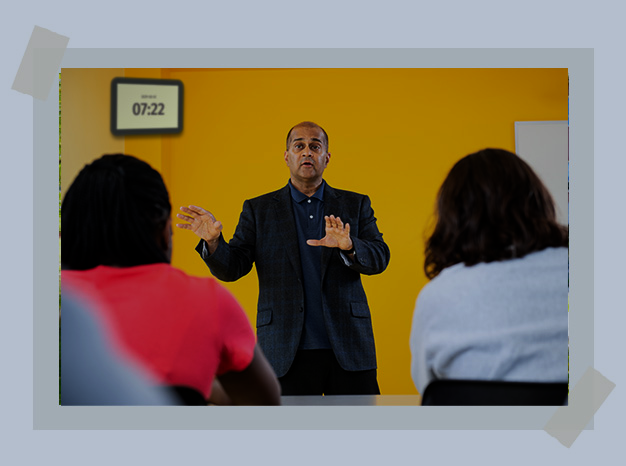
{"hour": 7, "minute": 22}
